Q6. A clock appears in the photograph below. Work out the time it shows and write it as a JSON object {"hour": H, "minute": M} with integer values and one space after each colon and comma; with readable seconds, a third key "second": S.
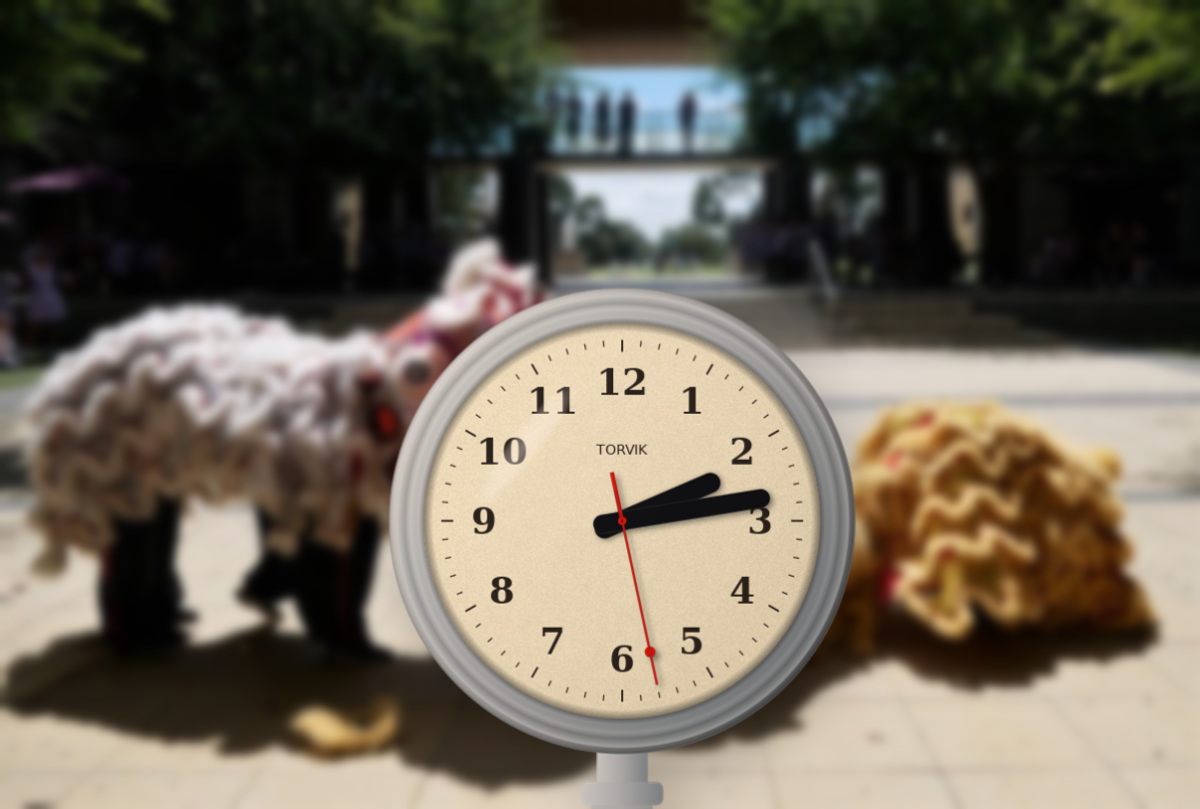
{"hour": 2, "minute": 13, "second": 28}
